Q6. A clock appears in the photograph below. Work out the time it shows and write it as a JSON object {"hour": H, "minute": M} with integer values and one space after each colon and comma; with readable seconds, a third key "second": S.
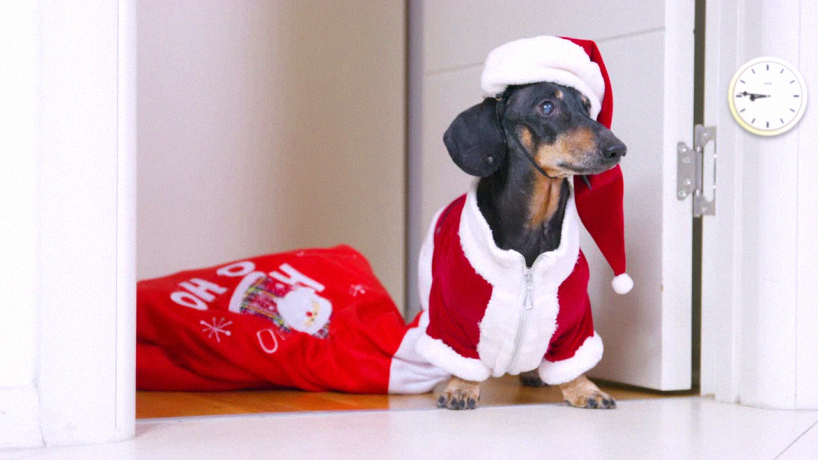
{"hour": 8, "minute": 46}
